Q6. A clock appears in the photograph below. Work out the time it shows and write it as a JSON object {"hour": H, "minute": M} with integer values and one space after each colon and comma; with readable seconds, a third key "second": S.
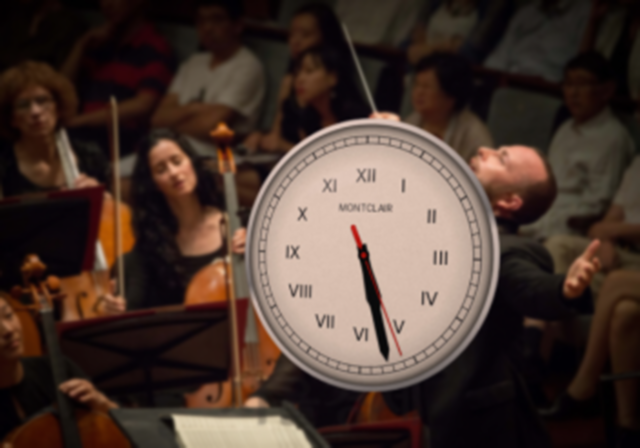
{"hour": 5, "minute": 27, "second": 26}
